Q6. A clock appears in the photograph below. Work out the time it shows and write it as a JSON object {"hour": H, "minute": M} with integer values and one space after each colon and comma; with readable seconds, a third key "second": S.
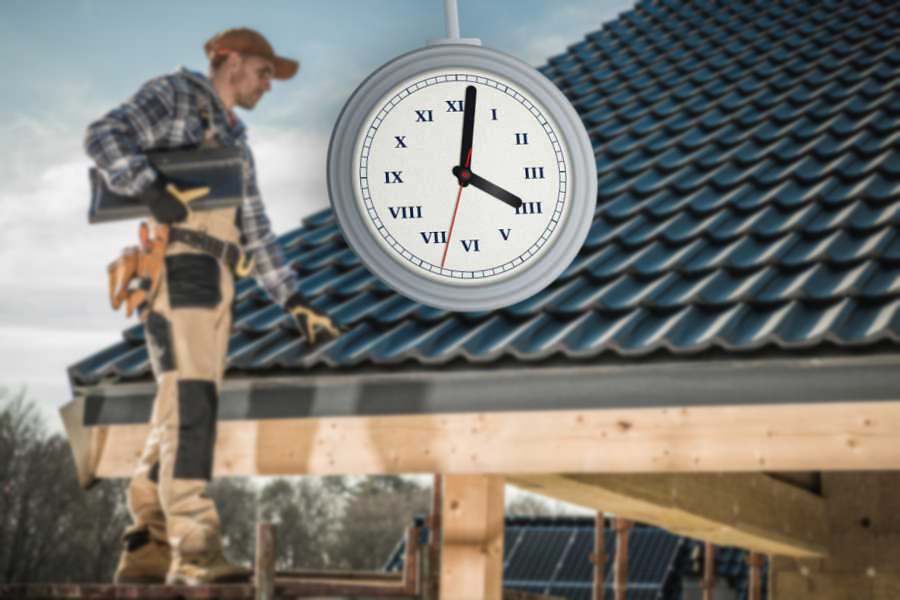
{"hour": 4, "minute": 1, "second": 33}
